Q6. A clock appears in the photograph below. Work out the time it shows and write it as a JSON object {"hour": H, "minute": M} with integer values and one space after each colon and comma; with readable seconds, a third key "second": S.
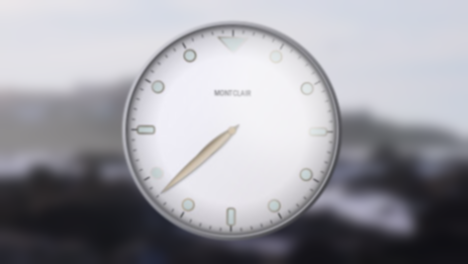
{"hour": 7, "minute": 38}
